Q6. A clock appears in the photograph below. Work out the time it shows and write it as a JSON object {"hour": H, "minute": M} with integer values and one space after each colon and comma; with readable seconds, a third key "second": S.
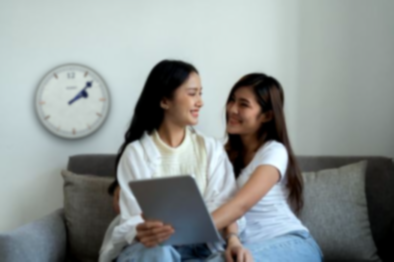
{"hour": 2, "minute": 8}
